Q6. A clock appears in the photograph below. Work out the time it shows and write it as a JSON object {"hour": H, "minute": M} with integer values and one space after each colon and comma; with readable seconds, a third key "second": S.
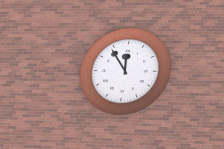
{"hour": 11, "minute": 54}
